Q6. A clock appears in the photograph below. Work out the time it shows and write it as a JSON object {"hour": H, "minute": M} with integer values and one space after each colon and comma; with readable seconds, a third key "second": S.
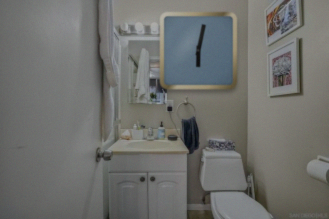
{"hour": 6, "minute": 2}
